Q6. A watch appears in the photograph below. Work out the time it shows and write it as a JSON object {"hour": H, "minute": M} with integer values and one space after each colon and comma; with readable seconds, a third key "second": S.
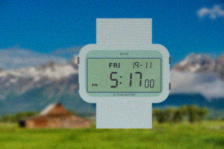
{"hour": 5, "minute": 17}
